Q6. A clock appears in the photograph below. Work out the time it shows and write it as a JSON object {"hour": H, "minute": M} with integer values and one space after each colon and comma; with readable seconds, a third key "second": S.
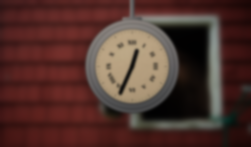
{"hour": 12, "minute": 34}
